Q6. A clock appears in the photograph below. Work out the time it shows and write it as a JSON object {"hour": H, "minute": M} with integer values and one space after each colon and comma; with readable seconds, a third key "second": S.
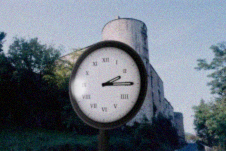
{"hour": 2, "minute": 15}
